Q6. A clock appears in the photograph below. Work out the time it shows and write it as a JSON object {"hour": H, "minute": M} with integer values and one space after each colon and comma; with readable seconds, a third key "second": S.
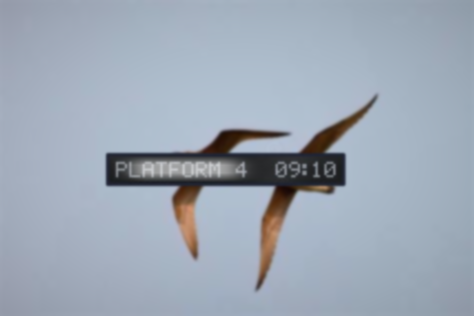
{"hour": 9, "minute": 10}
